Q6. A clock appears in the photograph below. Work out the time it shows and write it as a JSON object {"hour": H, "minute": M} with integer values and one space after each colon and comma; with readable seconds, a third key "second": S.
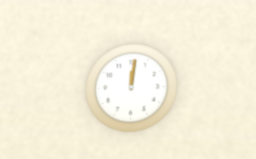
{"hour": 12, "minute": 1}
